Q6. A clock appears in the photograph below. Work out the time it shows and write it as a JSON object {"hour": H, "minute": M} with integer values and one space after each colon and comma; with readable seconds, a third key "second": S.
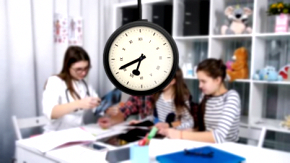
{"hour": 6, "minute": 41}
